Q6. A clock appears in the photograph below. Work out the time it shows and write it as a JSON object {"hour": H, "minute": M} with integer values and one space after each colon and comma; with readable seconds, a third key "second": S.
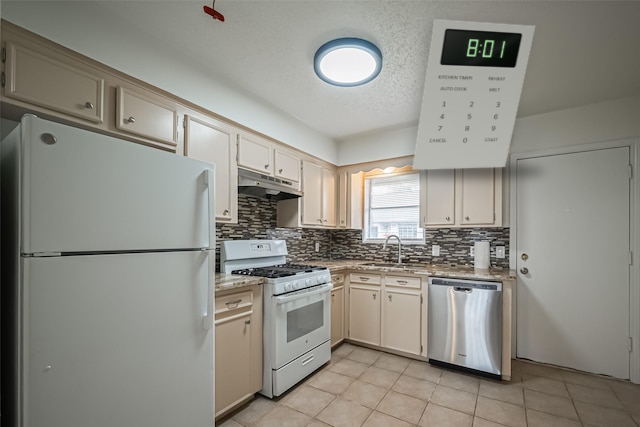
{"hour": 8, "minute": 1}
